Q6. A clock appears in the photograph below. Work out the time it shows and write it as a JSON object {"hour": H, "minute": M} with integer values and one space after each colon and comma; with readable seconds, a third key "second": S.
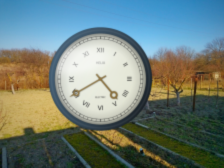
{"hour": 4, "minute": 40}
